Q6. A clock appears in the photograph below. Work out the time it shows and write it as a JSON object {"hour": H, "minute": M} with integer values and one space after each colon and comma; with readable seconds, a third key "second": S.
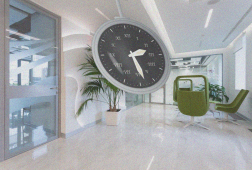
{"hour": 2, "minute": 28}
